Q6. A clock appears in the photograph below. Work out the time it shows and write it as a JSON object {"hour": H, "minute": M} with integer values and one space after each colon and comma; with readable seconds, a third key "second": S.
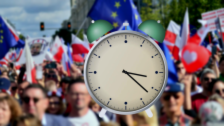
{"hour": 3, "minute": 22}
